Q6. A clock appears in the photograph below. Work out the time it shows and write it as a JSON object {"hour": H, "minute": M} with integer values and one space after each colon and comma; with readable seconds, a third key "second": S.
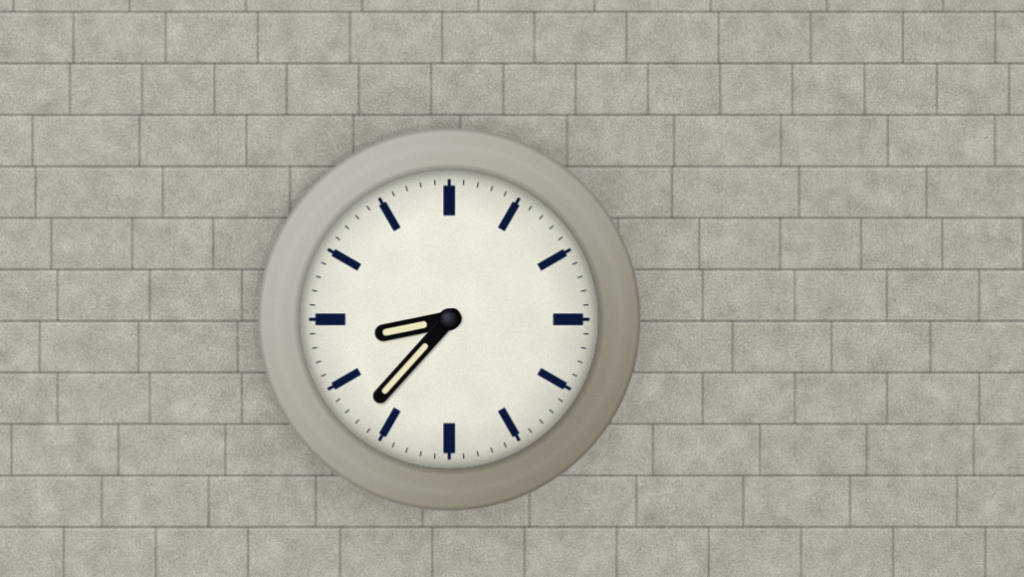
{"hour": 8, "minute": 37}
